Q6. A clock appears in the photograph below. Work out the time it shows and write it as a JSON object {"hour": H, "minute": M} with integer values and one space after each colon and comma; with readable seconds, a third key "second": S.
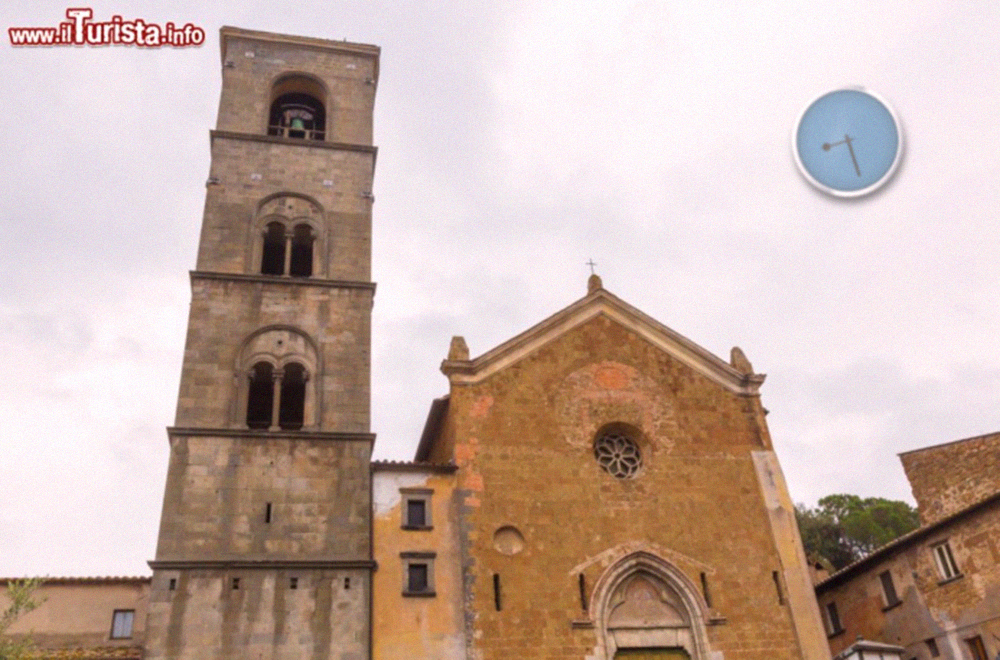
{"hour": 8, "minute": 27}
